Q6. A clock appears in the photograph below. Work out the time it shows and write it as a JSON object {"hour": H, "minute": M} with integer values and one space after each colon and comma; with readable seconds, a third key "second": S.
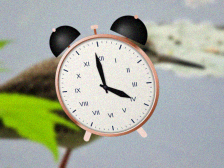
{"hour": 3, "minute": 59}
